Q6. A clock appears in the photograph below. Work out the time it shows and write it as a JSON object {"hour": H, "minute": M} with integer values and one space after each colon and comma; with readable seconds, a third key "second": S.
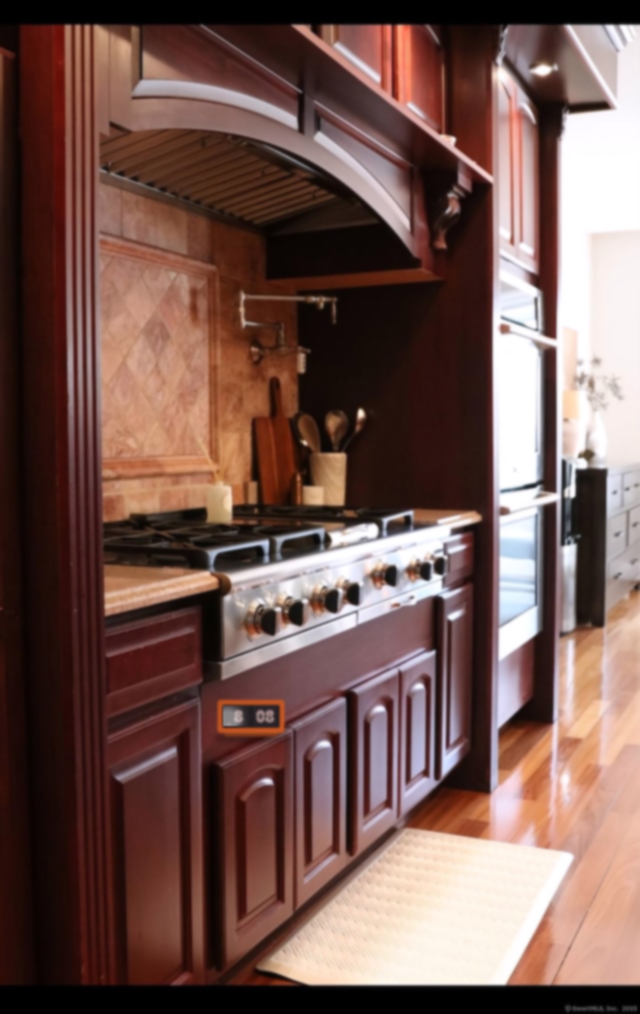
{"hour": 8, "minute": 8}
